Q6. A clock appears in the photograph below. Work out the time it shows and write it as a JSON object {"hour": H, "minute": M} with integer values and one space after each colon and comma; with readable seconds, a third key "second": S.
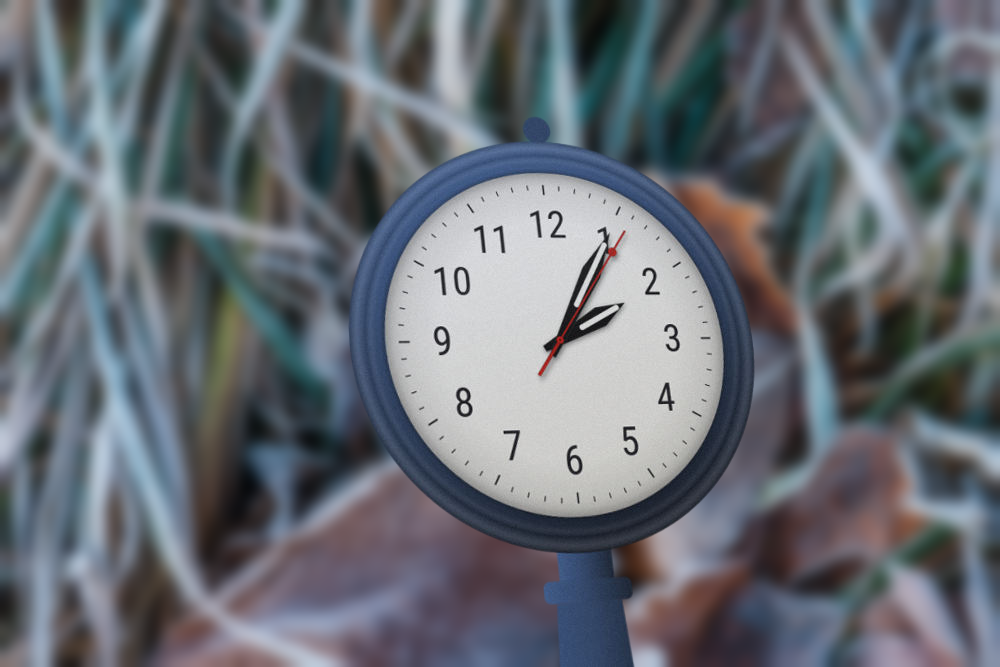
{"hour": 2, "minute": 5, "second": 6}
